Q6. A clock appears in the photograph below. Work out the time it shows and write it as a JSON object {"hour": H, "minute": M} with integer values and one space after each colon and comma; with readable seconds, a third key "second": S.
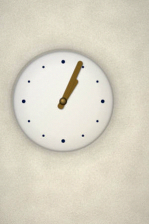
{"hour": 1, "minute": 4}
